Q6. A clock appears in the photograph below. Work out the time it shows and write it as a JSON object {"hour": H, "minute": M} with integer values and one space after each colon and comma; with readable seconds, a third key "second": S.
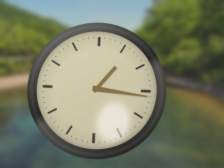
{"hour": 1, "minute": 16}
